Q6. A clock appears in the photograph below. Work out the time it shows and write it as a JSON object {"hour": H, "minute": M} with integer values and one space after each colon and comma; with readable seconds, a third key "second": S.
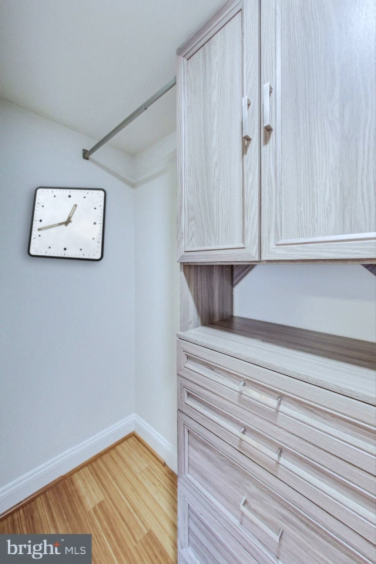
{"hour": 12, "minute": 42}
